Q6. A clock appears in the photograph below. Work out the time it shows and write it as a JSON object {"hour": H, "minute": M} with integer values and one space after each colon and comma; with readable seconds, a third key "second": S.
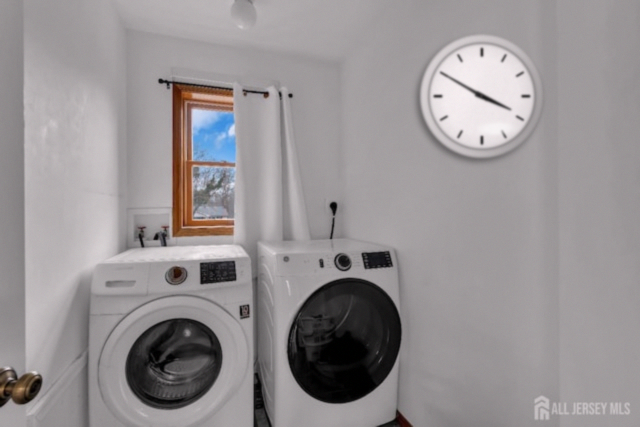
{"hour": 3, "minute": 50}
